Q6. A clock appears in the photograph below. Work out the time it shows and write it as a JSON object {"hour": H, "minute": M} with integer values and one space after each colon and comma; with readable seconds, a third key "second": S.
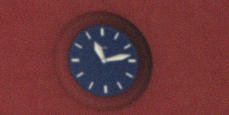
{"hour": 11, "minute": 13}
